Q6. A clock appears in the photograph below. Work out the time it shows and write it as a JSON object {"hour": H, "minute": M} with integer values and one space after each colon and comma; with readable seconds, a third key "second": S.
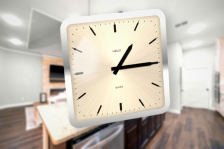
{"hour": 1, "minute": 15}
